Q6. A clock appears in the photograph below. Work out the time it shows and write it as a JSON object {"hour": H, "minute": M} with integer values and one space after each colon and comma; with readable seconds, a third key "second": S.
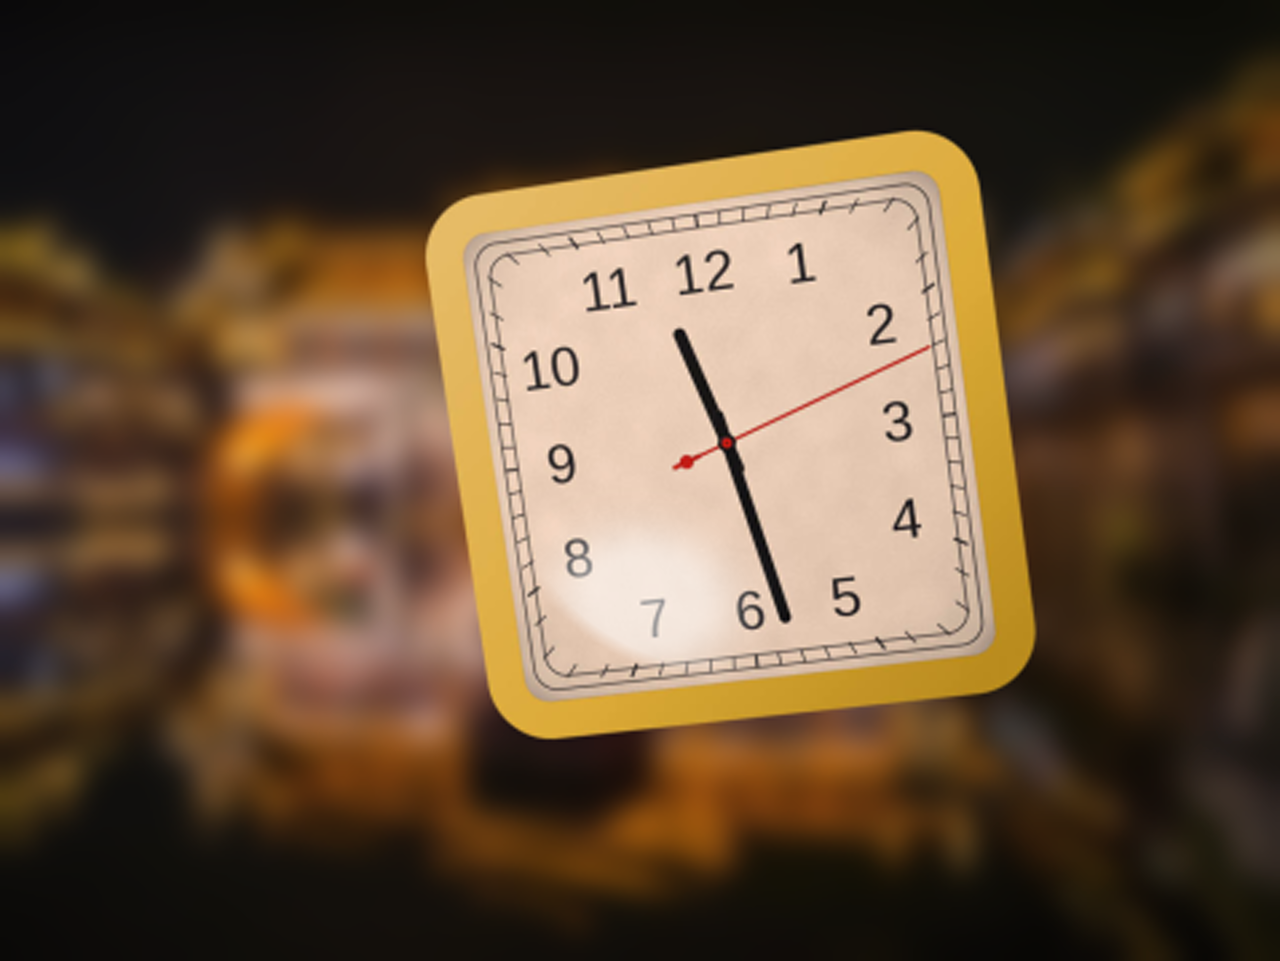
{"hour": 11, "minute": 28, "second": 12}
